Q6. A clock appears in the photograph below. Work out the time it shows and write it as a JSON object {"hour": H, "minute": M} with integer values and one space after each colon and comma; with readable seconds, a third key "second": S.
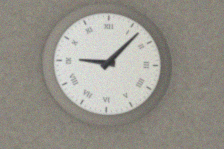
{"hour": 9, "minute": 7}
